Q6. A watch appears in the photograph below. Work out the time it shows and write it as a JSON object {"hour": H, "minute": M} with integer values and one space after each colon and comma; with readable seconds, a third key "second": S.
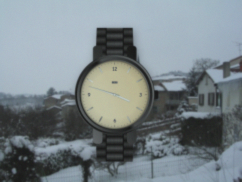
{"hour": 3, "minute": 48}
